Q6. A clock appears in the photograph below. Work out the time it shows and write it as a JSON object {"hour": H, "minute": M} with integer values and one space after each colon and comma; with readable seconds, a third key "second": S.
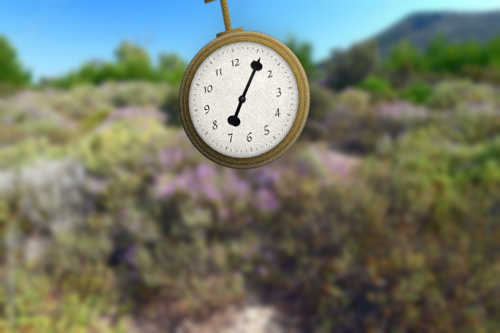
{"hour": 7, "minute": 6}
